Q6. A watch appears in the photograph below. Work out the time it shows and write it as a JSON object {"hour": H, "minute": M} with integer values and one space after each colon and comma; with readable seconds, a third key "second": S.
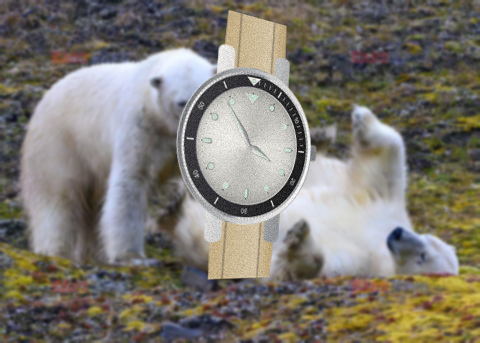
{"hour": 3, "minute": 54}
